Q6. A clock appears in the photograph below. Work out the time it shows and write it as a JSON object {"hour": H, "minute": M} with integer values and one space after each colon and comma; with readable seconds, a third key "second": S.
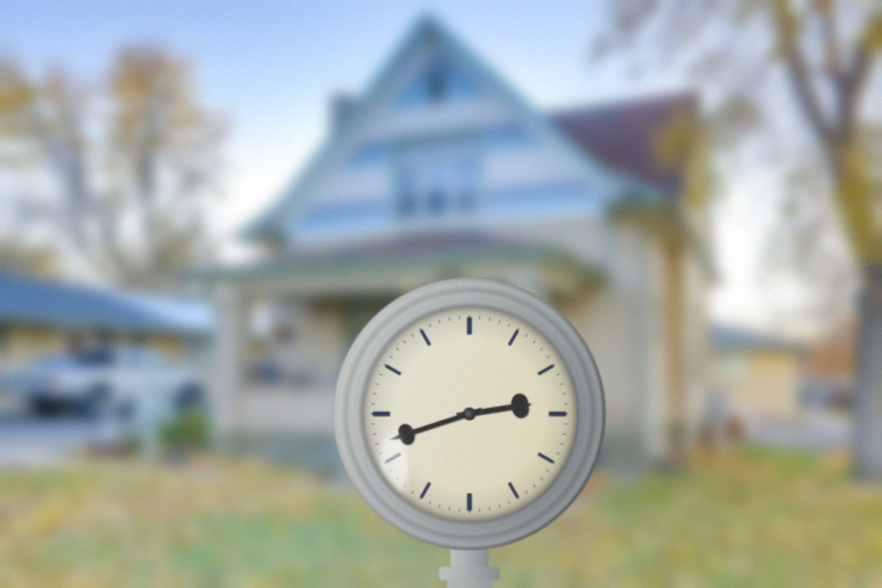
{"hour": 2, "minute": 42}
